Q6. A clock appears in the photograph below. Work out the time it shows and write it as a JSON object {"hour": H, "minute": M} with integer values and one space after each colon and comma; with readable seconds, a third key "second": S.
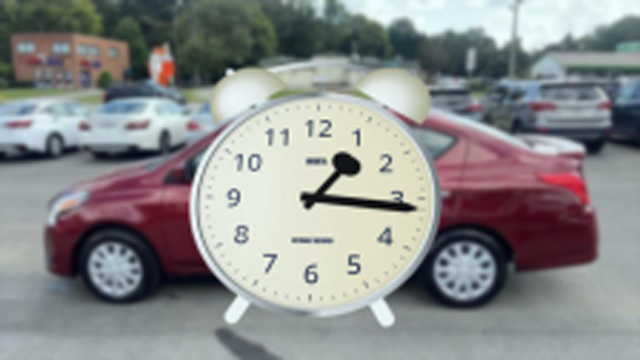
{"hour": 1, "minute": 16}
